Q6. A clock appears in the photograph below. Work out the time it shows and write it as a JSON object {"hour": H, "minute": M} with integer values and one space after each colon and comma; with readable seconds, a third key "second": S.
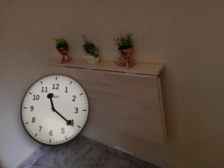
{"hour": 11, "minute": 21}
